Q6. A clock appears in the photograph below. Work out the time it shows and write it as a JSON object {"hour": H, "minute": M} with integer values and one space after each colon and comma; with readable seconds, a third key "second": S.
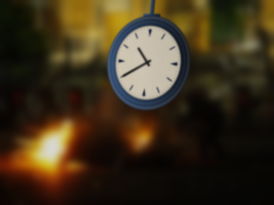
{"hour": 10, "minute": 40}
